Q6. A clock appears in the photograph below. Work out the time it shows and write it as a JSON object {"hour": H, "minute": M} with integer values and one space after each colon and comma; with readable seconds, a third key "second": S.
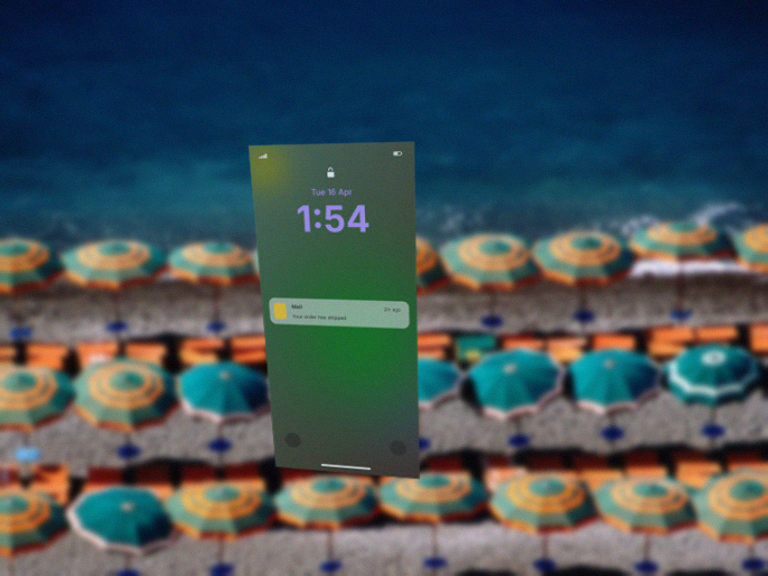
{"hour": 1, "minute": 54}
